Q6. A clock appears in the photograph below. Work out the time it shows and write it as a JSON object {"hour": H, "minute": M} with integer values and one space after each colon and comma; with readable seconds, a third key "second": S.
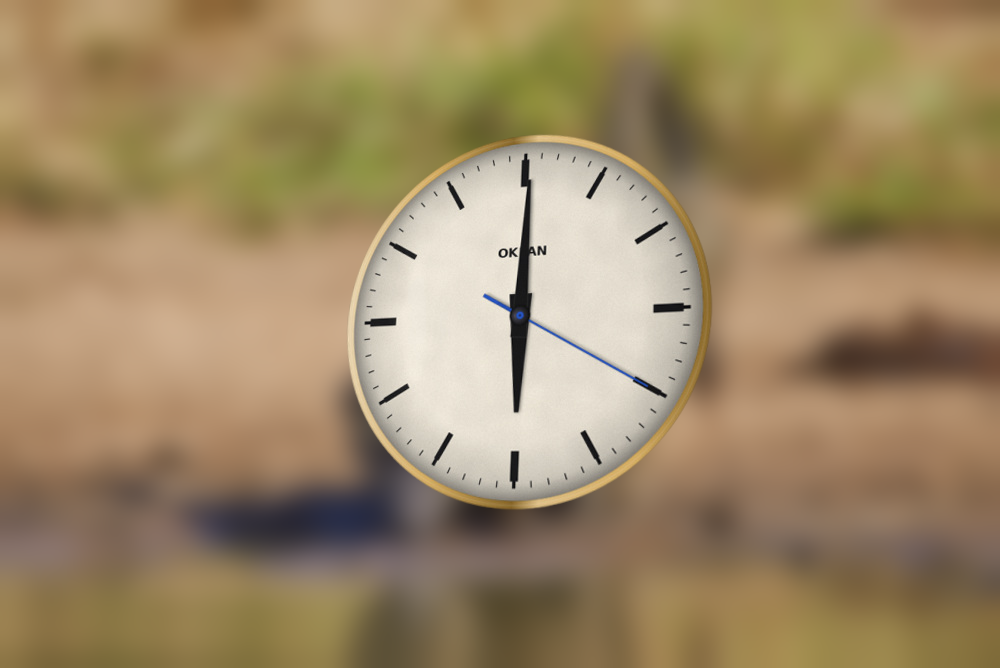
{"hour": 6, "minute": 0, "second": 20}
